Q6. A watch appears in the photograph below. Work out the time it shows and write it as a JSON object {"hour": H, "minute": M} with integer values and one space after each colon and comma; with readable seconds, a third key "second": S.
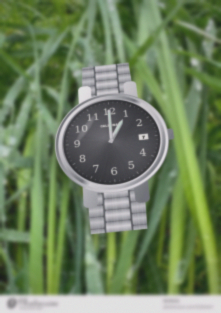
{"hour": 1, "minute": 0}
